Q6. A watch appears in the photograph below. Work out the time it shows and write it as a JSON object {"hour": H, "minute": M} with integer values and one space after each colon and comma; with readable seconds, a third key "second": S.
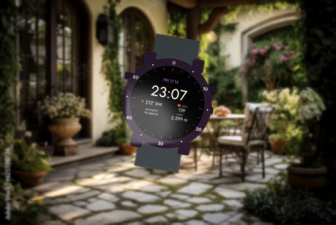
{"hour": 23, "minute": 7}
